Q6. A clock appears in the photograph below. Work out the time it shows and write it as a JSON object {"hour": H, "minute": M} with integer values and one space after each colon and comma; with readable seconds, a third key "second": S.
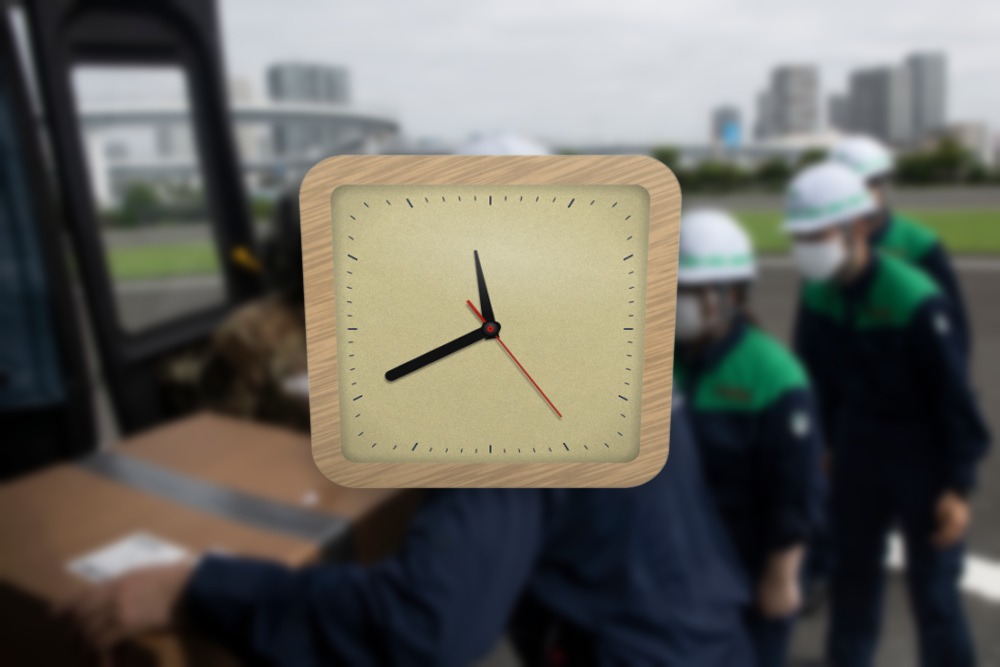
{"hour": 11, "minute": 40, "second": 24}
